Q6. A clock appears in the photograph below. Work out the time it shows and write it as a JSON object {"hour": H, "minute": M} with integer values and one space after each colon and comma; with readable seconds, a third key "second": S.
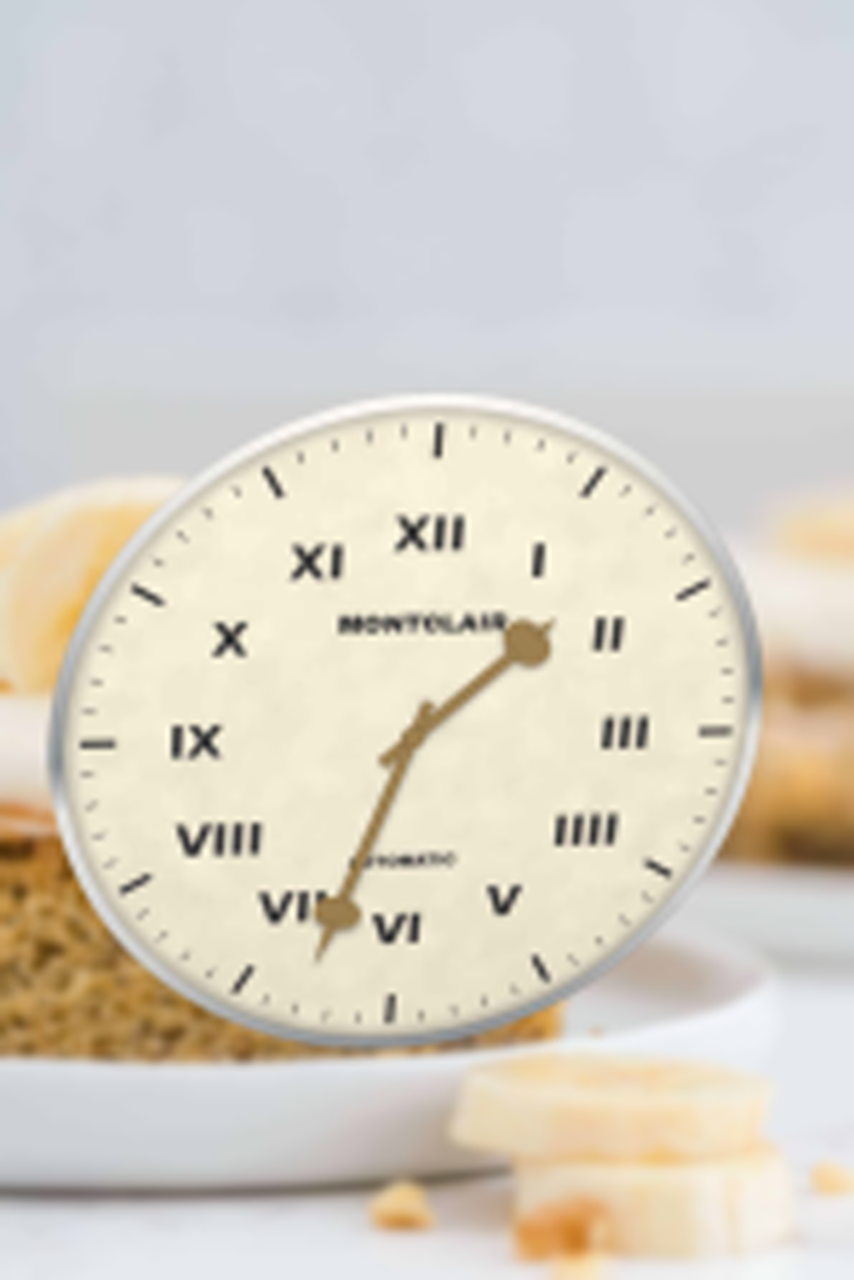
{"hour": 1, "minute": 33}
